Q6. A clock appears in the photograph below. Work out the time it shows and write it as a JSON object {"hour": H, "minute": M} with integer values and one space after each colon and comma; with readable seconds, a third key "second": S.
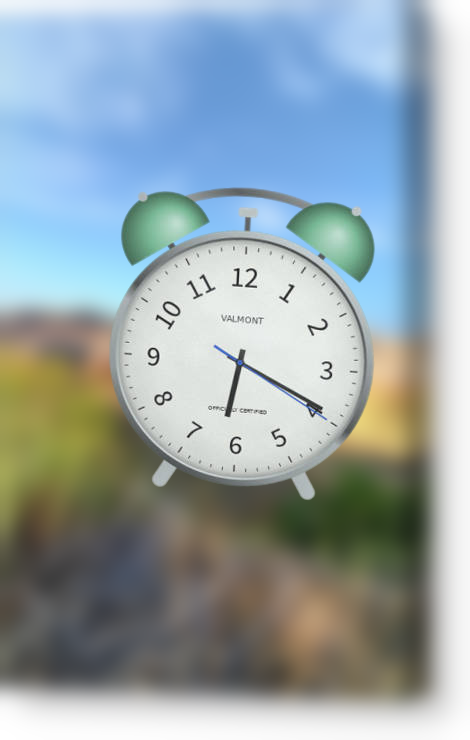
{"hour": 6, "minute": 19, "second": 20}
